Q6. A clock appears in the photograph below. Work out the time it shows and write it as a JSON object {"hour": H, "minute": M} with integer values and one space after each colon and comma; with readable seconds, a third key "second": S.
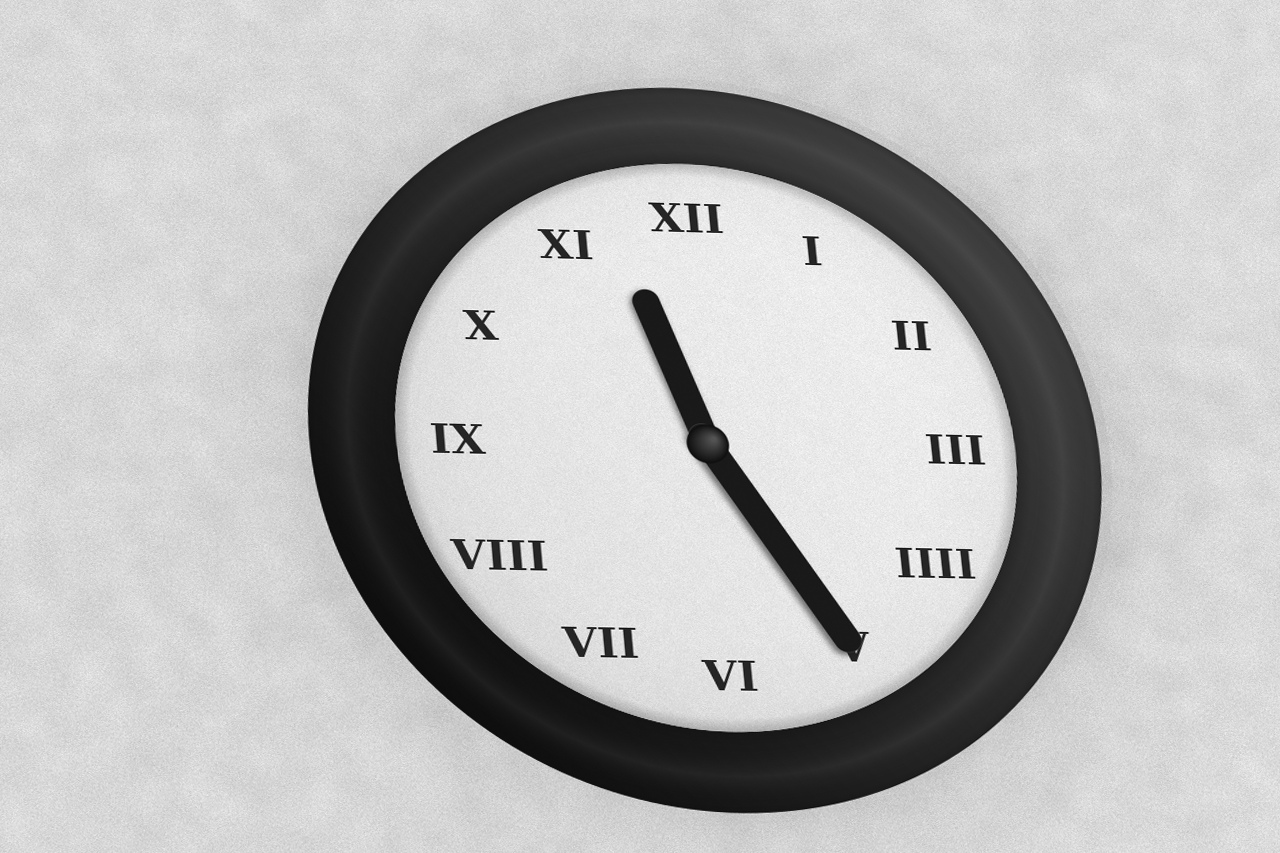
{"hour": 11, "minute": 25}
